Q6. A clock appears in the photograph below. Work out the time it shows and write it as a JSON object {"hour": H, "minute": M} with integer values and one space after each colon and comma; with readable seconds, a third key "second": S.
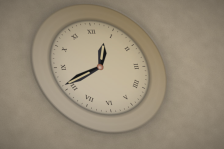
{"hour": 12, "minute": 41}
